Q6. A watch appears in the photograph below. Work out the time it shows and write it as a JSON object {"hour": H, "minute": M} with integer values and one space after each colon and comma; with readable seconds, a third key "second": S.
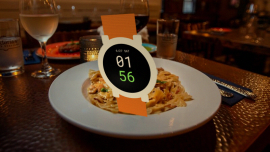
{"hour": 1, "minute": 56}
